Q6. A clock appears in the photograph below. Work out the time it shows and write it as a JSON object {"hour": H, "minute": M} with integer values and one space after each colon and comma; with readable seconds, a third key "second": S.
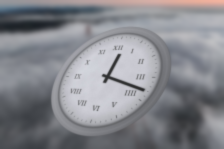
{"hour": 12, "minute": 18}
